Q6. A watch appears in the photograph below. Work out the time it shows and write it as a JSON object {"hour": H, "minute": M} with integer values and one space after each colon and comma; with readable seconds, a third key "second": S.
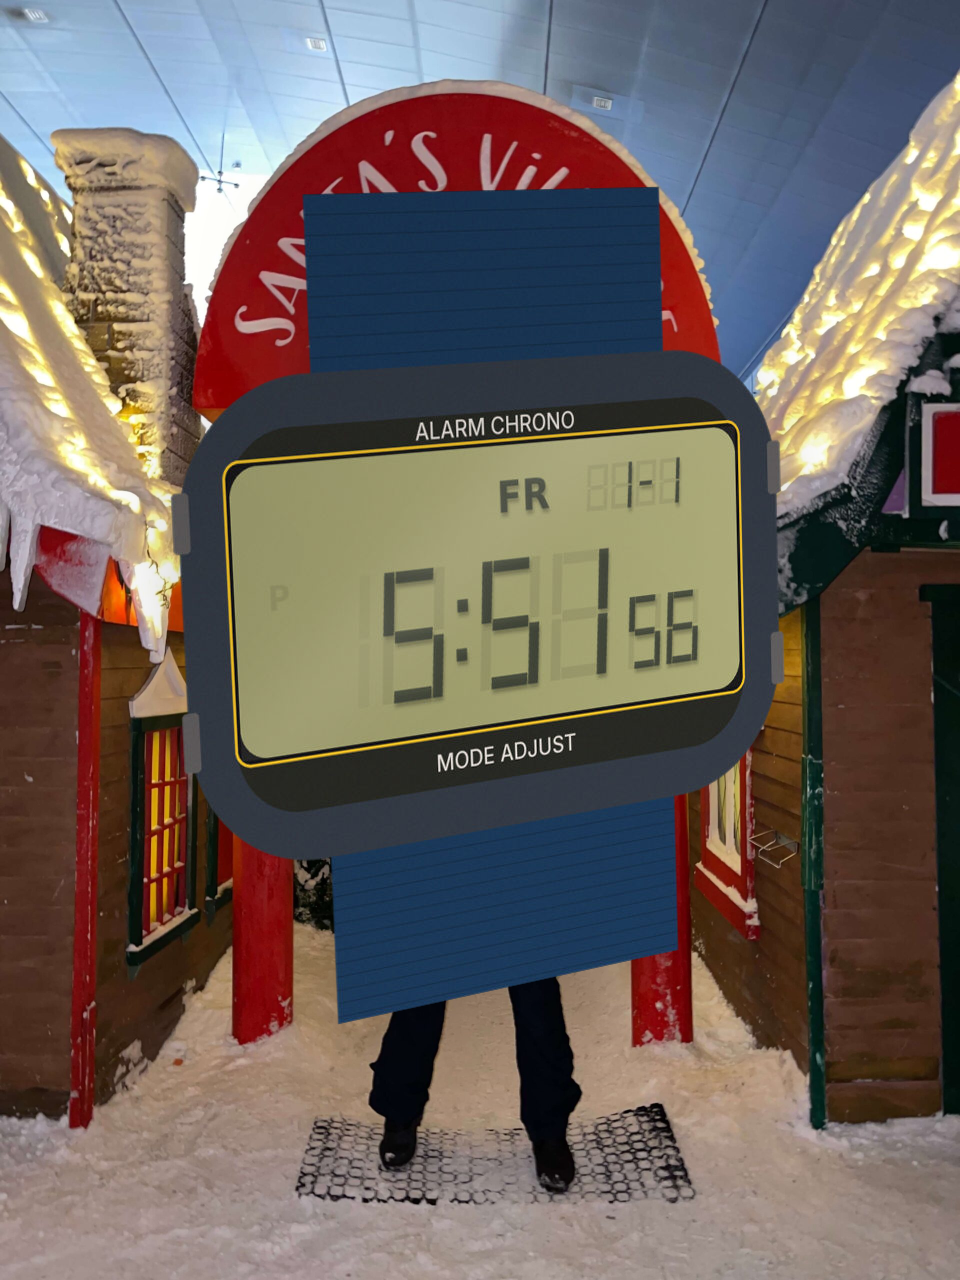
{"hour": 5, "minute": 51, "second": 56}
